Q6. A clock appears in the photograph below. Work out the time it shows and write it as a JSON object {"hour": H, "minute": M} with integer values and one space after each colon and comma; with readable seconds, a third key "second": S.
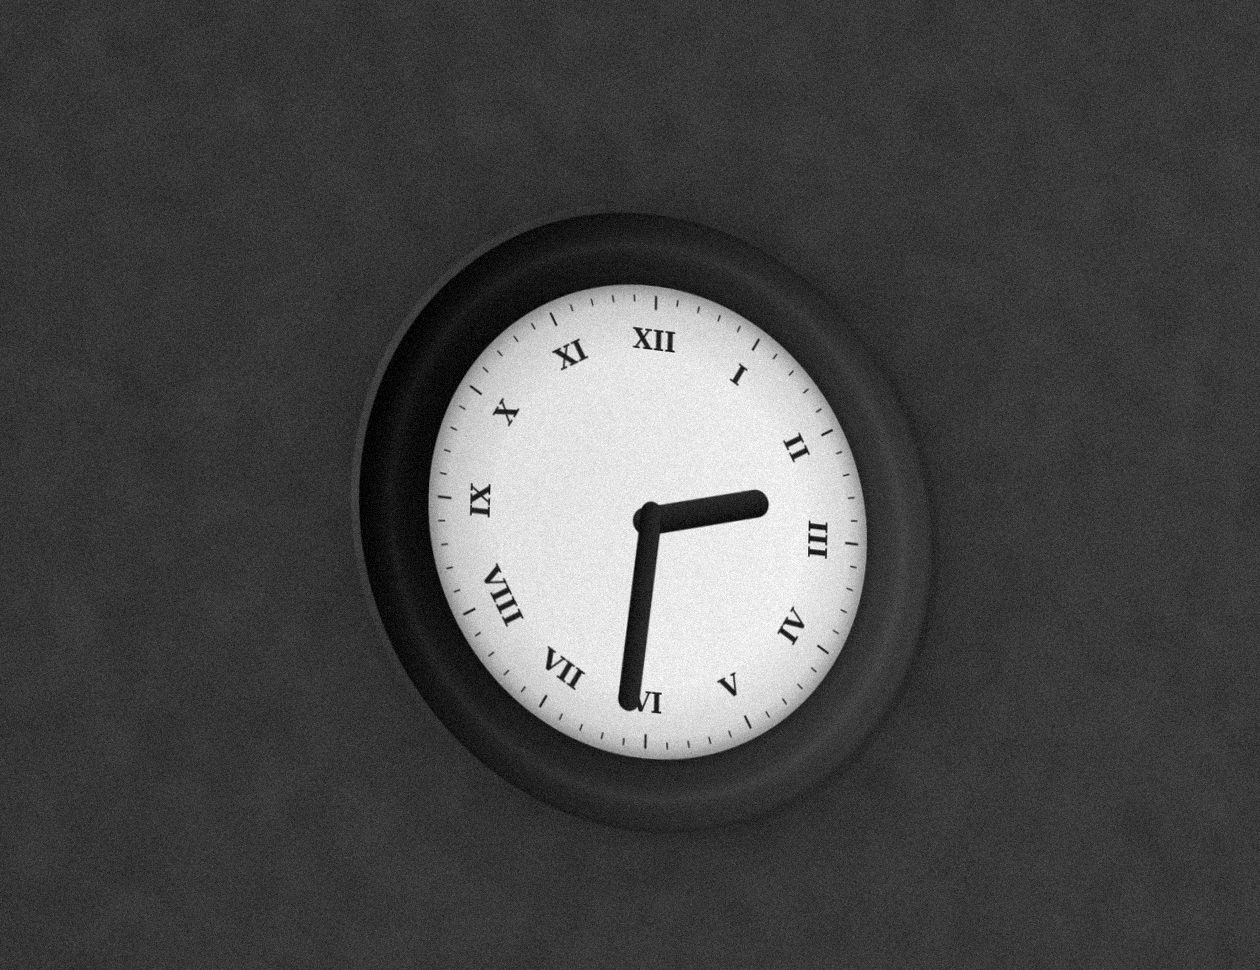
{"hour": 2, "minute": 31}
